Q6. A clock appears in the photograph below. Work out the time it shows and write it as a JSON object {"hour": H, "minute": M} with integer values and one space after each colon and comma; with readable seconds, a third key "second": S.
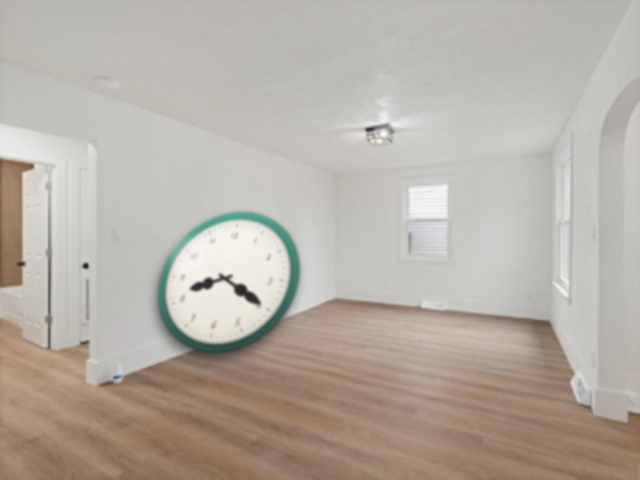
{"hour": 8, "minute": 20}
